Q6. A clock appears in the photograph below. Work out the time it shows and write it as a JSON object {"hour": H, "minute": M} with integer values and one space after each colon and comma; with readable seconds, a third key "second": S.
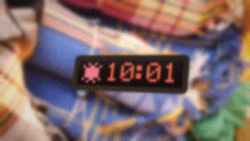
{"hour": 10, "minute": 1}
